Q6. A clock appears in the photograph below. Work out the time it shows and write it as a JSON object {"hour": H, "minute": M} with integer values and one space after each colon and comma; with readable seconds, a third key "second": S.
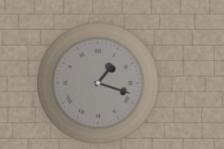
{"hour": 1, "minute": 18}
